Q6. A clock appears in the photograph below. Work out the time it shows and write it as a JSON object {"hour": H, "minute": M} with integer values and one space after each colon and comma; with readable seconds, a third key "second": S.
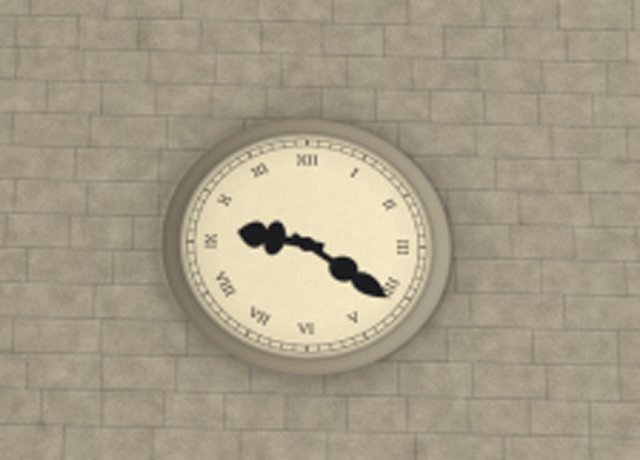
{"hour": 9, "minute": 21}
